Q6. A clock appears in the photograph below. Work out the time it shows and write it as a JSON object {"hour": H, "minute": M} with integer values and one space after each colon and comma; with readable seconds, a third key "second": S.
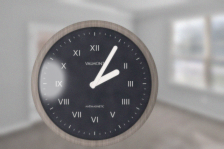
{"hour": 2, "minute": 5}
